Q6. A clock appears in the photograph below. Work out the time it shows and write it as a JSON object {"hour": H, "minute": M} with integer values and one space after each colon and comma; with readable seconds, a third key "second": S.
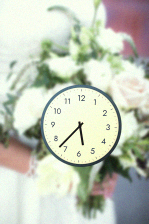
{"hour": 5, "minute": 37}
